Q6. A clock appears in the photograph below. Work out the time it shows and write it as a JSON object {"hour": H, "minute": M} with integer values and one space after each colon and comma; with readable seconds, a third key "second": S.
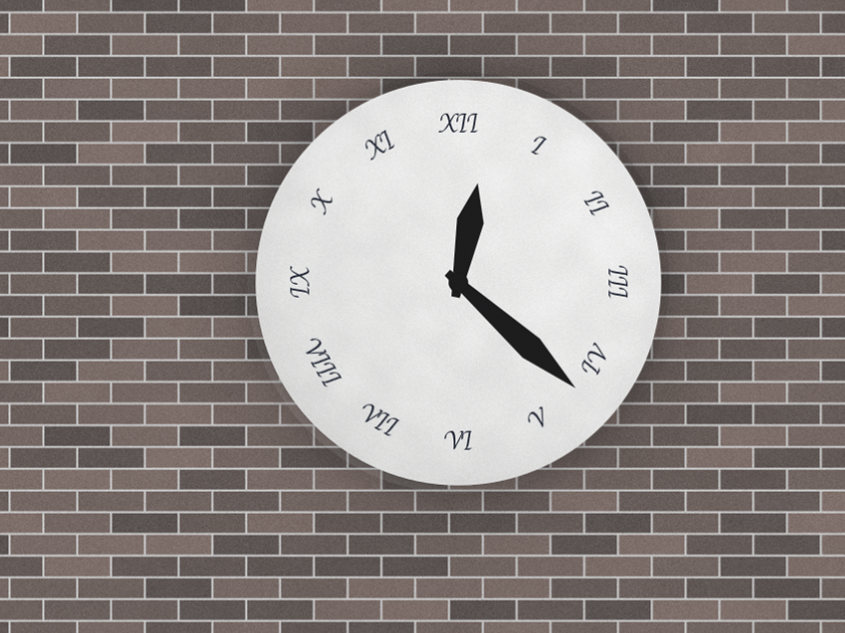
{"hour": 12, "minute": 22}
